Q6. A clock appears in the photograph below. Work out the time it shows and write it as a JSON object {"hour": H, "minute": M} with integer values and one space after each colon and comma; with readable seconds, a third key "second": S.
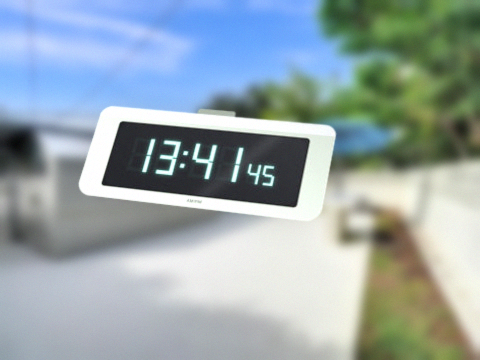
{"hour": 13, "minute": 41, "second": 45}
